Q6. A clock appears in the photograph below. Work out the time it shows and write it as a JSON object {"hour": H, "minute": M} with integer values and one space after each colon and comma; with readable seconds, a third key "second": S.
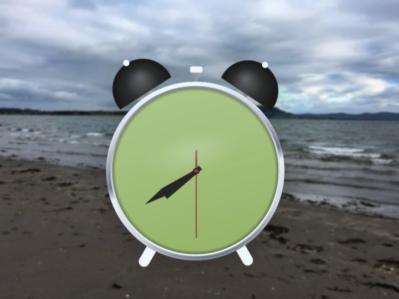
{"hour": 7, "minute": 39, "second": 30}
